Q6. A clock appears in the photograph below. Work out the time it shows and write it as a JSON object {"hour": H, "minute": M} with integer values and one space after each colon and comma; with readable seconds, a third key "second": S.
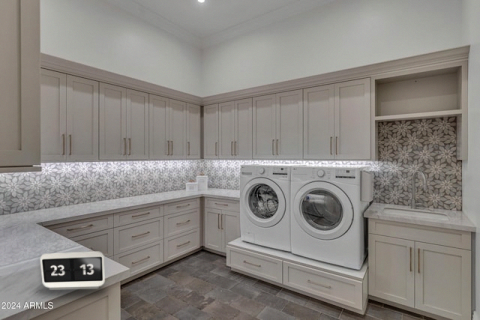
{"hour": 23, "minute": 13}
